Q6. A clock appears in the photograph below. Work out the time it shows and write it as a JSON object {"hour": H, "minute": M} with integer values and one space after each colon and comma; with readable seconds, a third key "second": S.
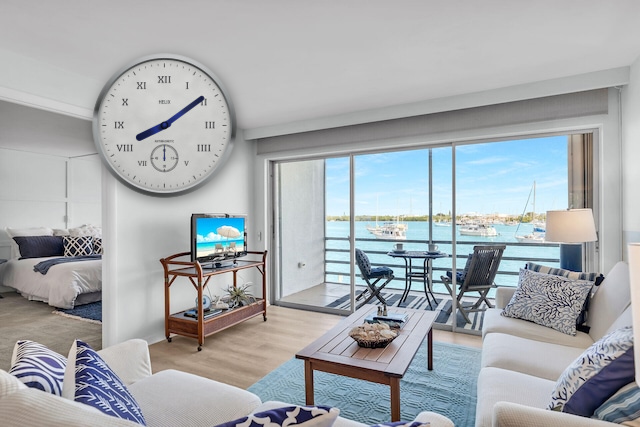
{"hour": 8, "minute": 9}
